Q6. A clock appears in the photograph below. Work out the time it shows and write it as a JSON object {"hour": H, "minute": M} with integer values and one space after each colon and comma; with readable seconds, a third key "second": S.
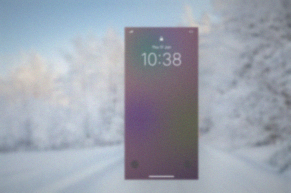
{"hour": 10, "minute": 38}
